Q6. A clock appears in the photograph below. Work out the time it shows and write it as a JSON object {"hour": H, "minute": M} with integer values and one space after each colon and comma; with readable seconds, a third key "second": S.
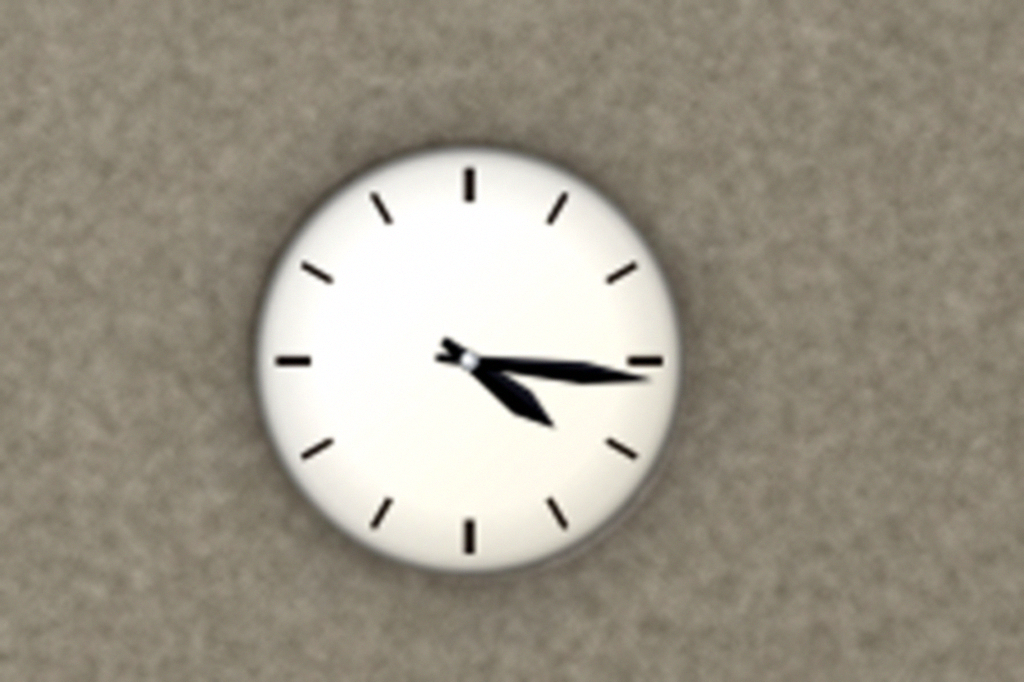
{"hour": 4, "minute": 16}
